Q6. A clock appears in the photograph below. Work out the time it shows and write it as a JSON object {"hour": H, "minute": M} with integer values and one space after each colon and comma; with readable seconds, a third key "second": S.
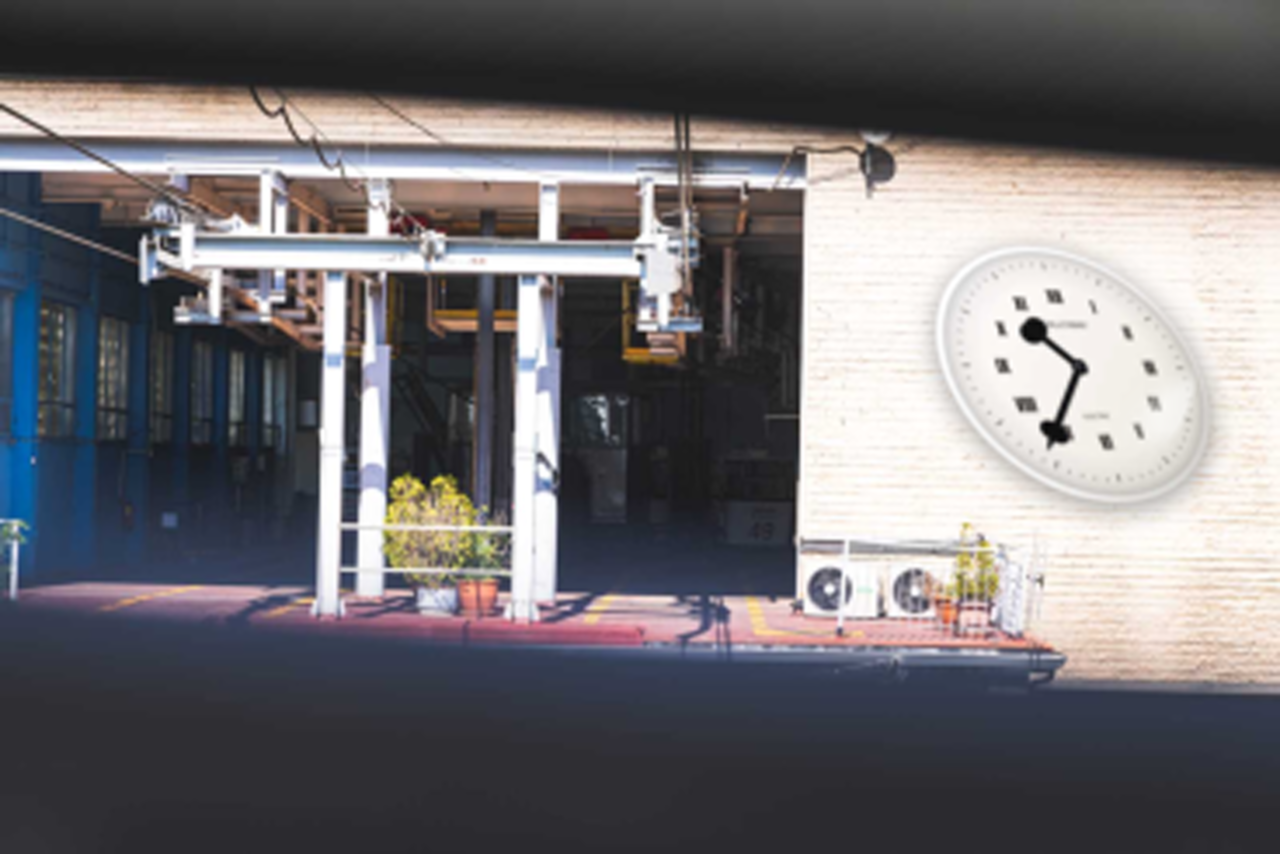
{"hour": 10, "minute": 36}
